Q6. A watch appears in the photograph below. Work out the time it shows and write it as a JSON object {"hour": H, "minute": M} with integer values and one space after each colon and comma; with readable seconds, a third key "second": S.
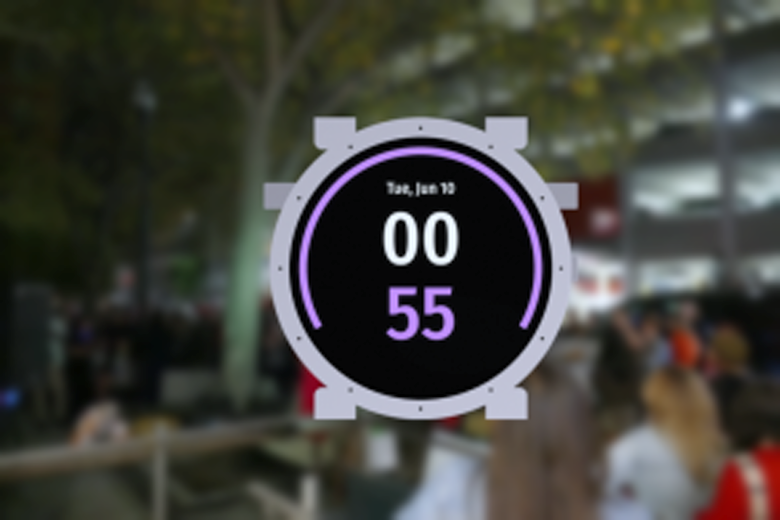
{"hour": 0, "minute": 55}
